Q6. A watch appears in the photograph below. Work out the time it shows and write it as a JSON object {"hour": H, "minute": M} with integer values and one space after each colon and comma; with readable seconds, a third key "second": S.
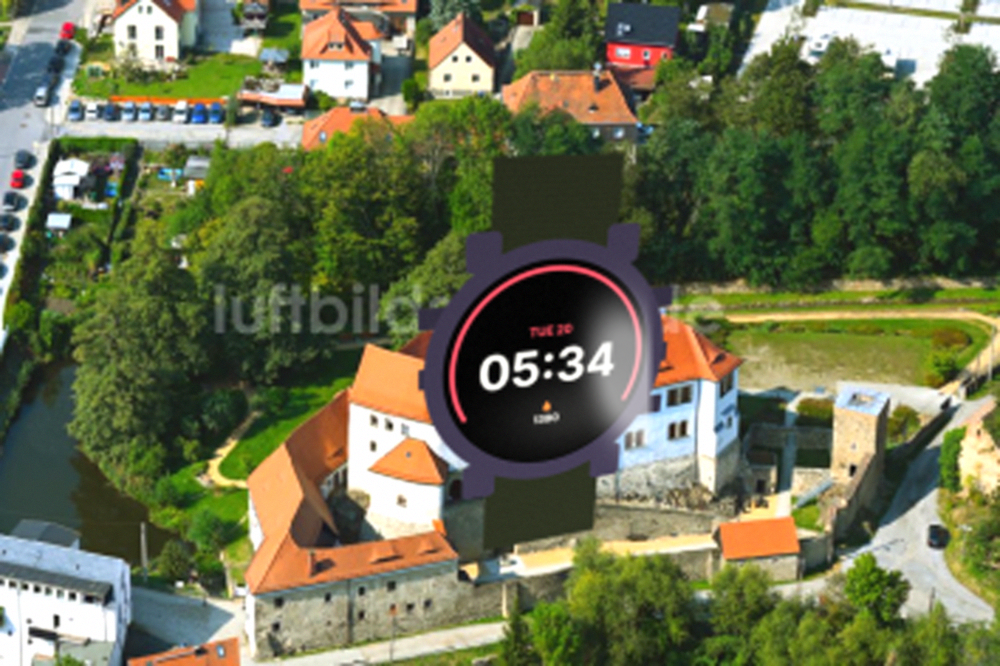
{"hour": 5, "minute": 34}
